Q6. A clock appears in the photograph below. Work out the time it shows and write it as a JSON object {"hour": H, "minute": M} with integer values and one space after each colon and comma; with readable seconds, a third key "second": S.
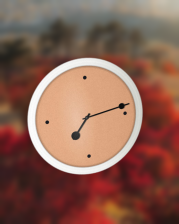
{"hour": 7, "minute": 13}
